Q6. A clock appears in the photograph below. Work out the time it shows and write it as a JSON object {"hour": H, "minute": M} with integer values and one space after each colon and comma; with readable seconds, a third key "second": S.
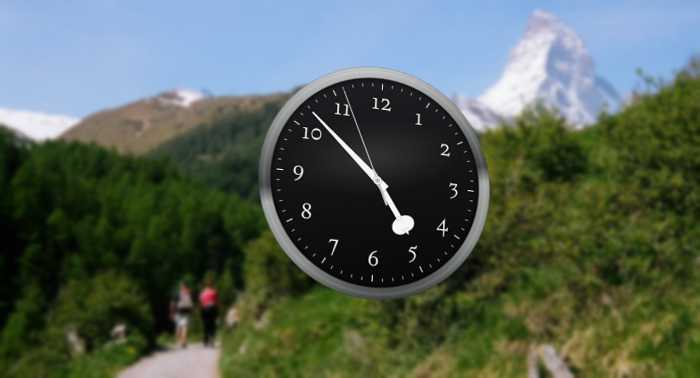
{"hour": 4, "minute": 51, "second": 56}
